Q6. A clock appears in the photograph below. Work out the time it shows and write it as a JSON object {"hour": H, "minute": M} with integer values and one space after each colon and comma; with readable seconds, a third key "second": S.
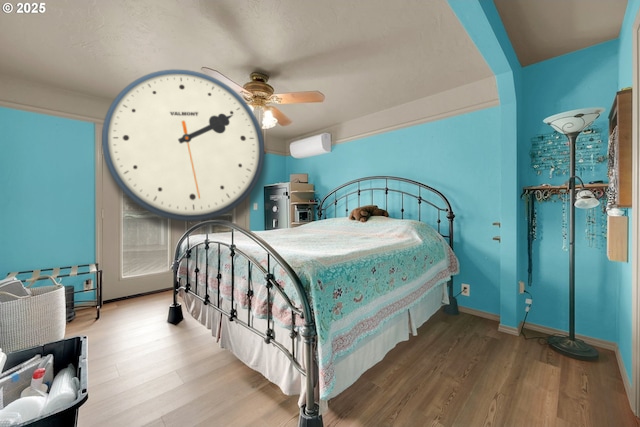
{"hour": 2, "minute": 10, "second": 29}
